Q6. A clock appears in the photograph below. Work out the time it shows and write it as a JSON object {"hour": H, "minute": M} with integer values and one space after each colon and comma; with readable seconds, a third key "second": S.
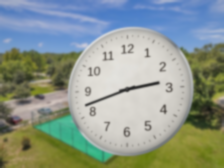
{"hour": 2, "minute": 42}
